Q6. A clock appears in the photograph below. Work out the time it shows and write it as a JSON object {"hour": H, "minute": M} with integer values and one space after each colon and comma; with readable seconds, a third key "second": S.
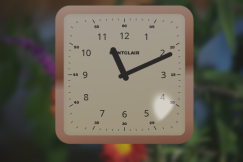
{"hour": 11, "minute": 11}
